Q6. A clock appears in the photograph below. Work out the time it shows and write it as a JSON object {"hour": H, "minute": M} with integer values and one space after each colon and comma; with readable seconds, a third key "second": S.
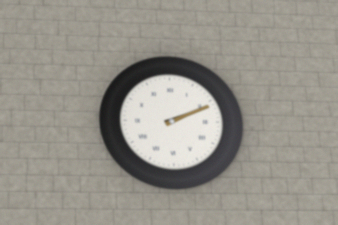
{"hour": 2, "minute": 11}
